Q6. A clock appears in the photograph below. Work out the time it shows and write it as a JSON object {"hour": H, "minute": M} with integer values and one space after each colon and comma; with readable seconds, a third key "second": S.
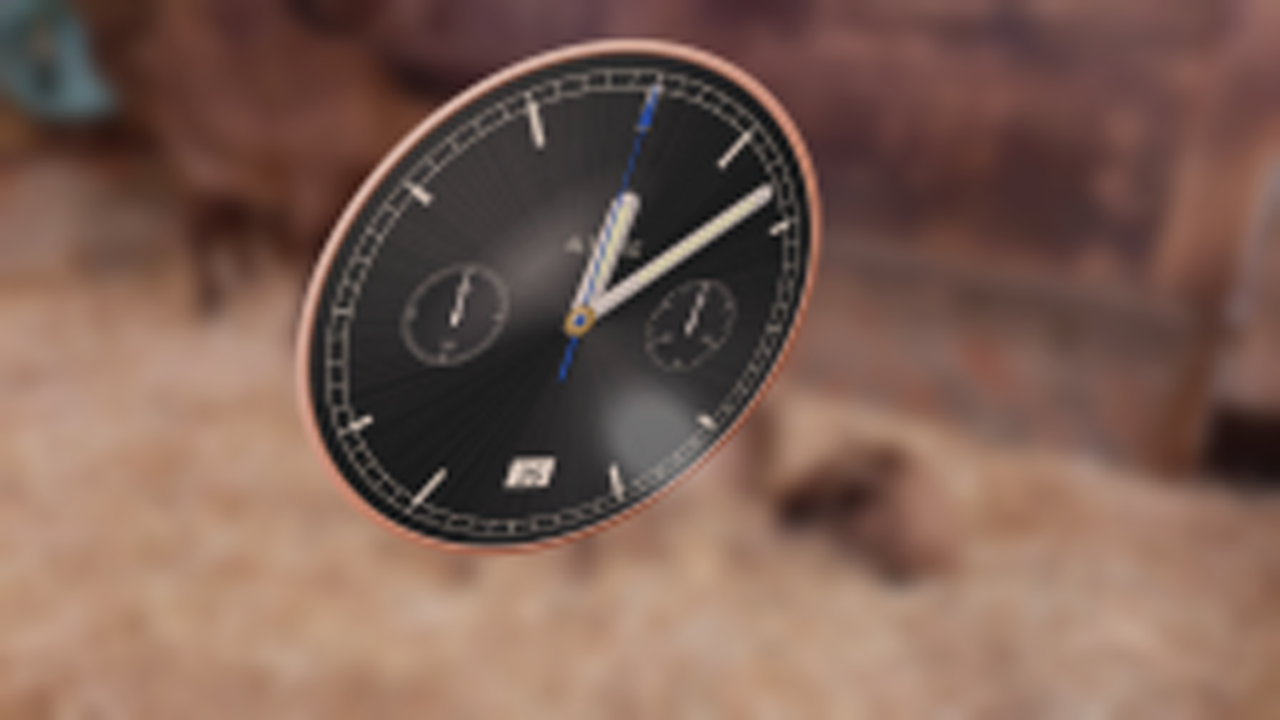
{"hour": 12, "minute": 8}
